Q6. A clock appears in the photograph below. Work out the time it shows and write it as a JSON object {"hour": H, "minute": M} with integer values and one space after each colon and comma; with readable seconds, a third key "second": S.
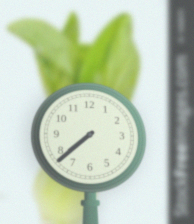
{"hour": 7, "minute": 38}
